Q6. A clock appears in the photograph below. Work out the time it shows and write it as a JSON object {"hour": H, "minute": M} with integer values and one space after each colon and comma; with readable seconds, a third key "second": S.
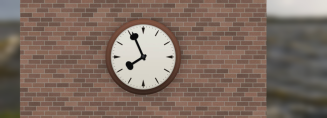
{"hour": 7, "minute": 56}
